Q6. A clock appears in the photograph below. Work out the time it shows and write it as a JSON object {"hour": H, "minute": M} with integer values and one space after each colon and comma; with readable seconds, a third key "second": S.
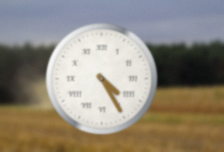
{"hour": 4, "minute": 25}
